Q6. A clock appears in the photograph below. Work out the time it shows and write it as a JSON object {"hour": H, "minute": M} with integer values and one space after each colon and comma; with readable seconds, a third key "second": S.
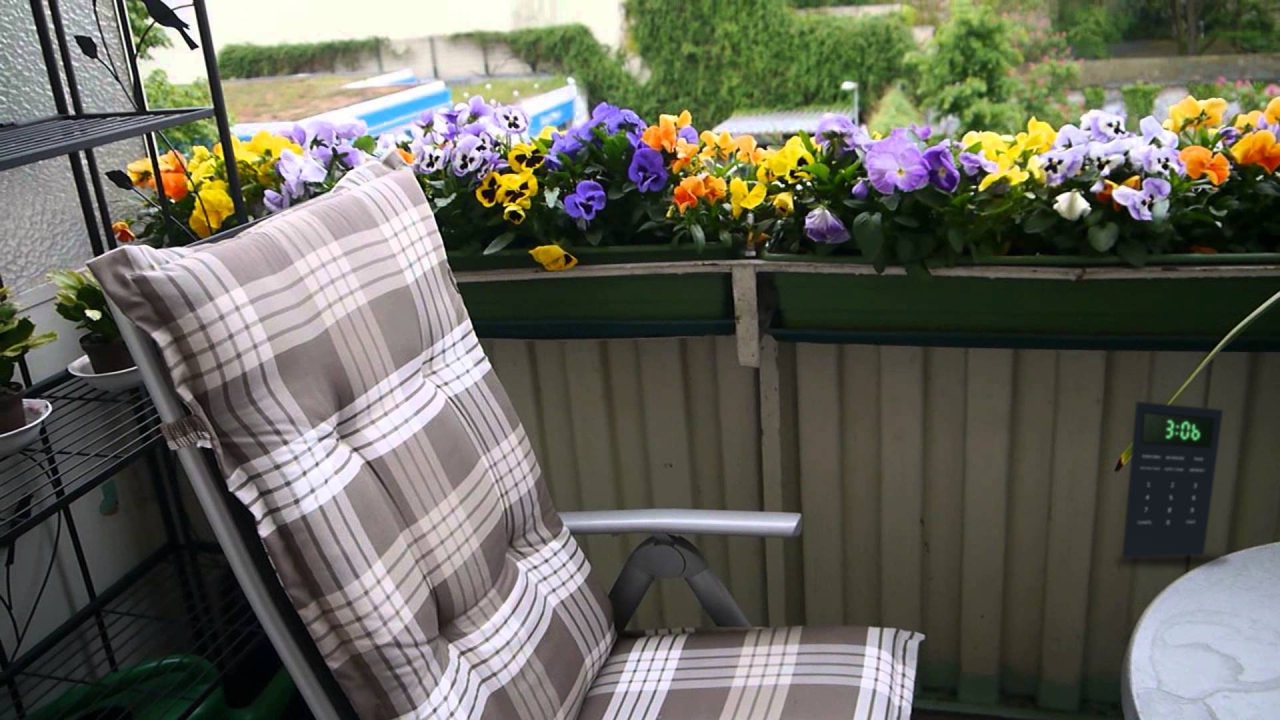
{"hour": 3, "minute": 6}
